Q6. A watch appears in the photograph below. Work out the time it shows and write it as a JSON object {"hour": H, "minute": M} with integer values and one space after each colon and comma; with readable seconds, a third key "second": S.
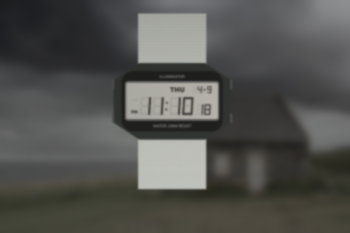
{"hour": 11, "minute": 10, "second": 18}
